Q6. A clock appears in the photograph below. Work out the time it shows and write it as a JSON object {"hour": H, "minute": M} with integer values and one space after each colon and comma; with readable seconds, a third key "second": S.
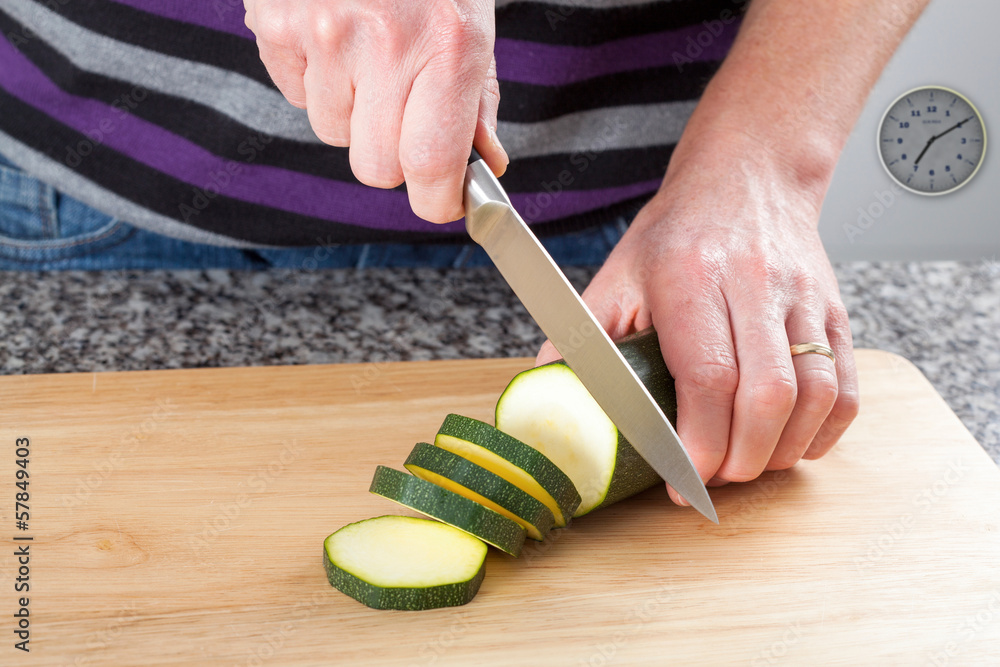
{"hour": 7, "minute": 10}
